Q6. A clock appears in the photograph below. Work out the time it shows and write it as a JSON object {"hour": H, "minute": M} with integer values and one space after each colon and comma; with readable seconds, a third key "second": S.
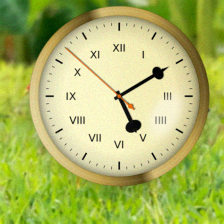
{"hour": 5, "minute": 9, "second": 52}
